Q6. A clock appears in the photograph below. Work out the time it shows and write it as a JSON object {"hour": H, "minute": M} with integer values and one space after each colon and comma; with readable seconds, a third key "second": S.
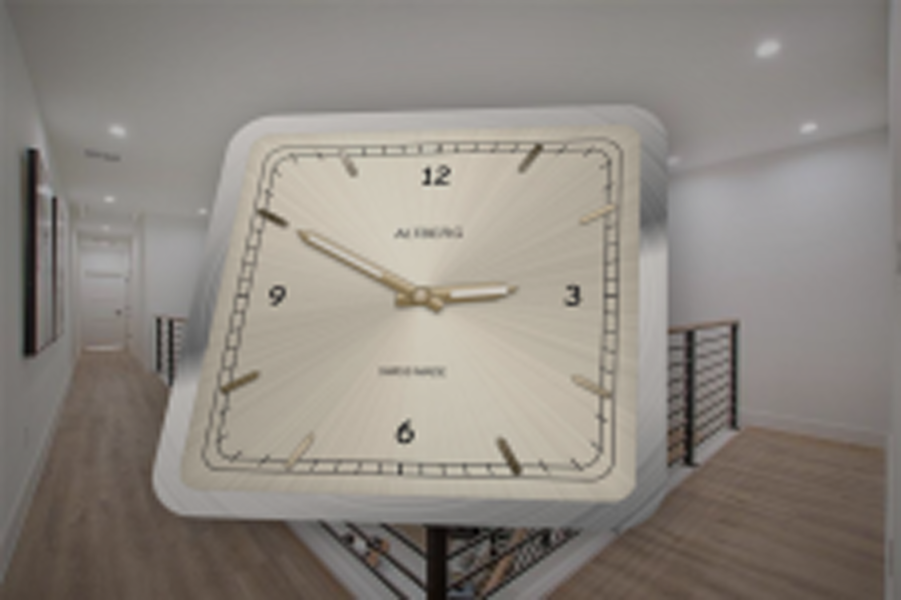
{"hour": 2, "minute": 50}
